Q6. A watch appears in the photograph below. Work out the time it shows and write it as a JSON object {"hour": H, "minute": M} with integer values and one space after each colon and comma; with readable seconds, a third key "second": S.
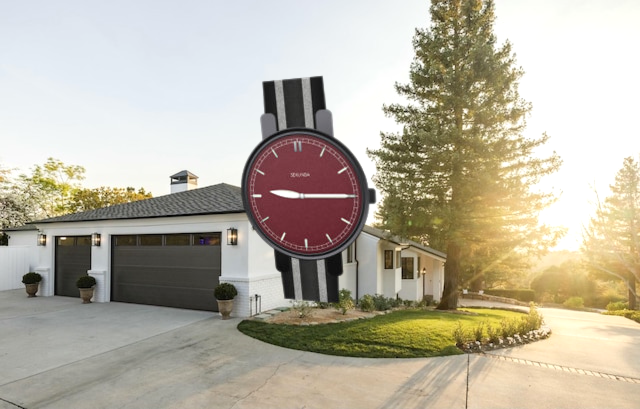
{"hour": 9, "minute": 15}
